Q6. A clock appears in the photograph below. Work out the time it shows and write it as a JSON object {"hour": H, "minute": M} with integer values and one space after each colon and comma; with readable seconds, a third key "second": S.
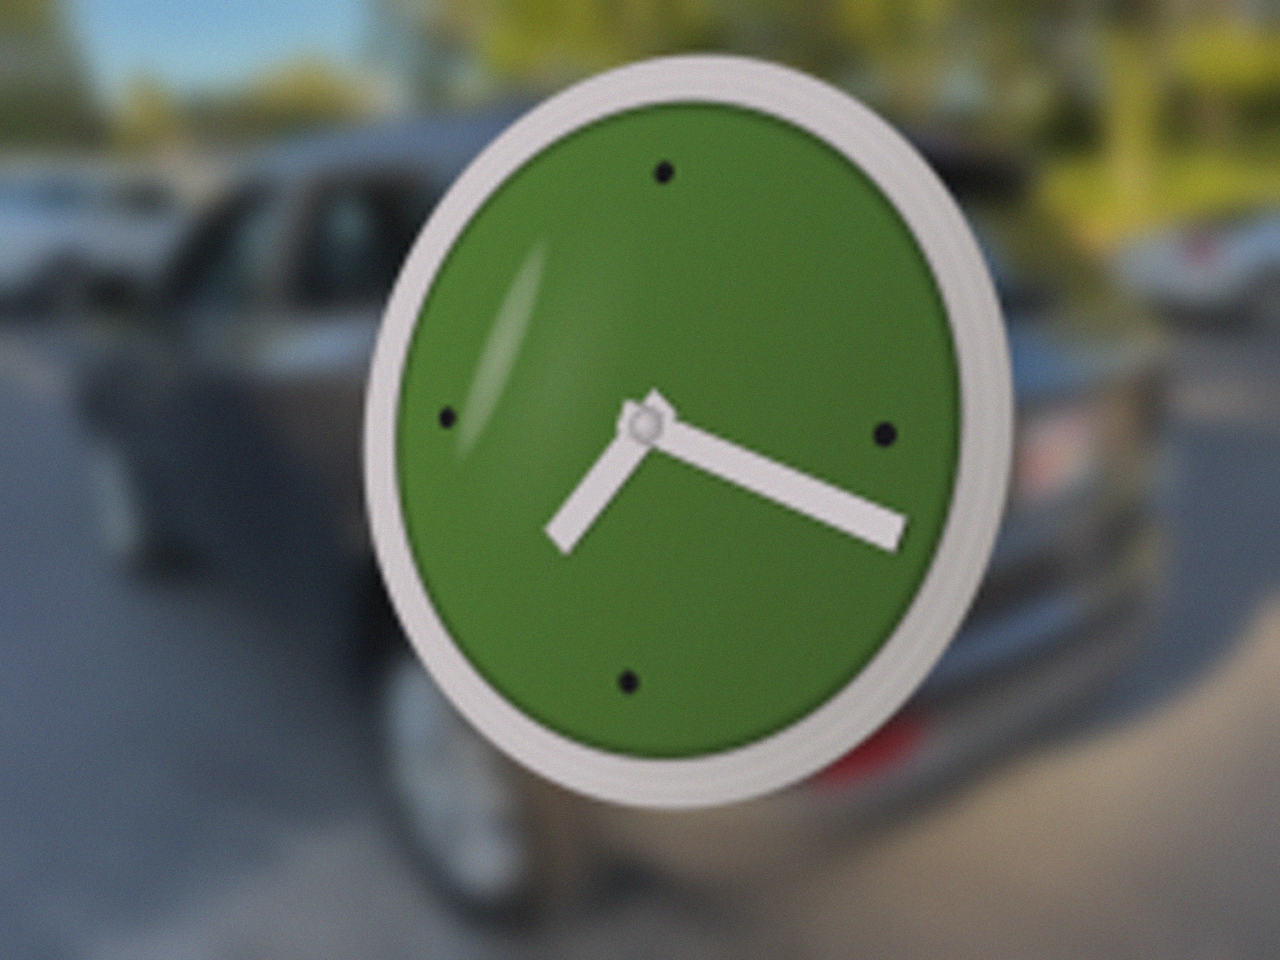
{"hour": 7, "minute": 18}
